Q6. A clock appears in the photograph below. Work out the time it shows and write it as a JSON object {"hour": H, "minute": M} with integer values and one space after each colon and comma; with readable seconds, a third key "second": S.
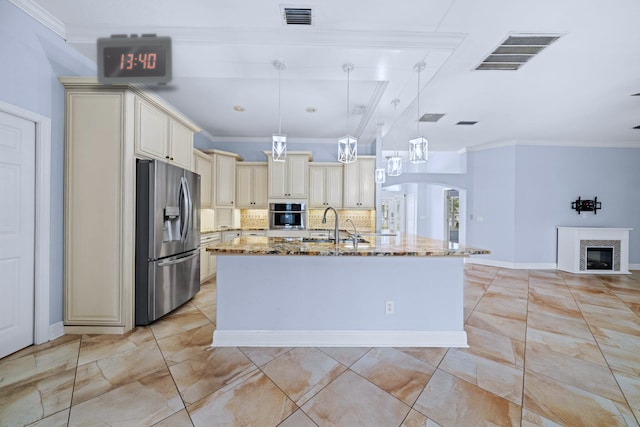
{"hour": 13, "minute": 40}
